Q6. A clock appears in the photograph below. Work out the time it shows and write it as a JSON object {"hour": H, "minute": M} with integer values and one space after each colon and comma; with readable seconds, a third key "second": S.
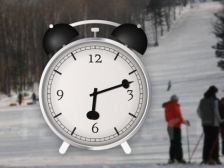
{"hour": 6, "minute": 12}
